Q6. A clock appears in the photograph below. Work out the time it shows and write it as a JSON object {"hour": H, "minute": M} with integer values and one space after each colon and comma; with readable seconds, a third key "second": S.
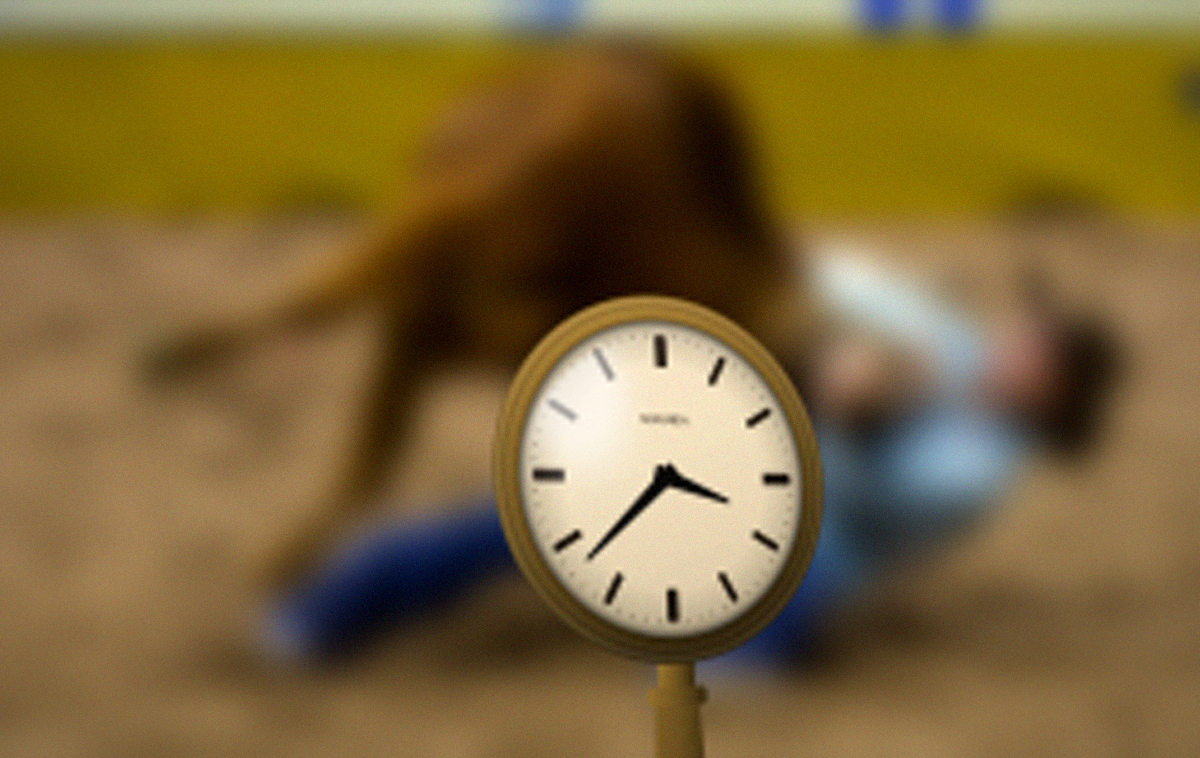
{"hour": 3, "minute": 38}
